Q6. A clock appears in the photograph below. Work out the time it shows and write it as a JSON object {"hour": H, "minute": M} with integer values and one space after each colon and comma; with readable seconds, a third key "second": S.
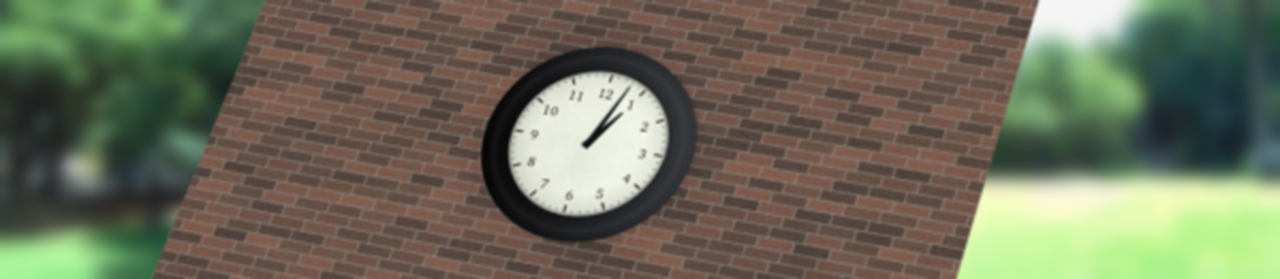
{"hour": 1, "minute": 3}
